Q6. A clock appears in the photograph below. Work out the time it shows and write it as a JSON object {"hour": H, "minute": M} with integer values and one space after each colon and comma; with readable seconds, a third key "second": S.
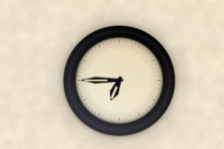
{"hour": 6, "minute": 45}
